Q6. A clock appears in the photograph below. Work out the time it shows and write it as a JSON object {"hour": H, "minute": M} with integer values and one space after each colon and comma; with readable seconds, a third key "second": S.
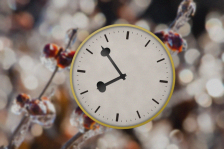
{"hour": 7, "minute": 53}
